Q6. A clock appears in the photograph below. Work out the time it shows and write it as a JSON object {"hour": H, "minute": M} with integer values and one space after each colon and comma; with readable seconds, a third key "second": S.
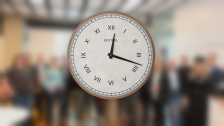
{"hour": 12, "minute": 18}
